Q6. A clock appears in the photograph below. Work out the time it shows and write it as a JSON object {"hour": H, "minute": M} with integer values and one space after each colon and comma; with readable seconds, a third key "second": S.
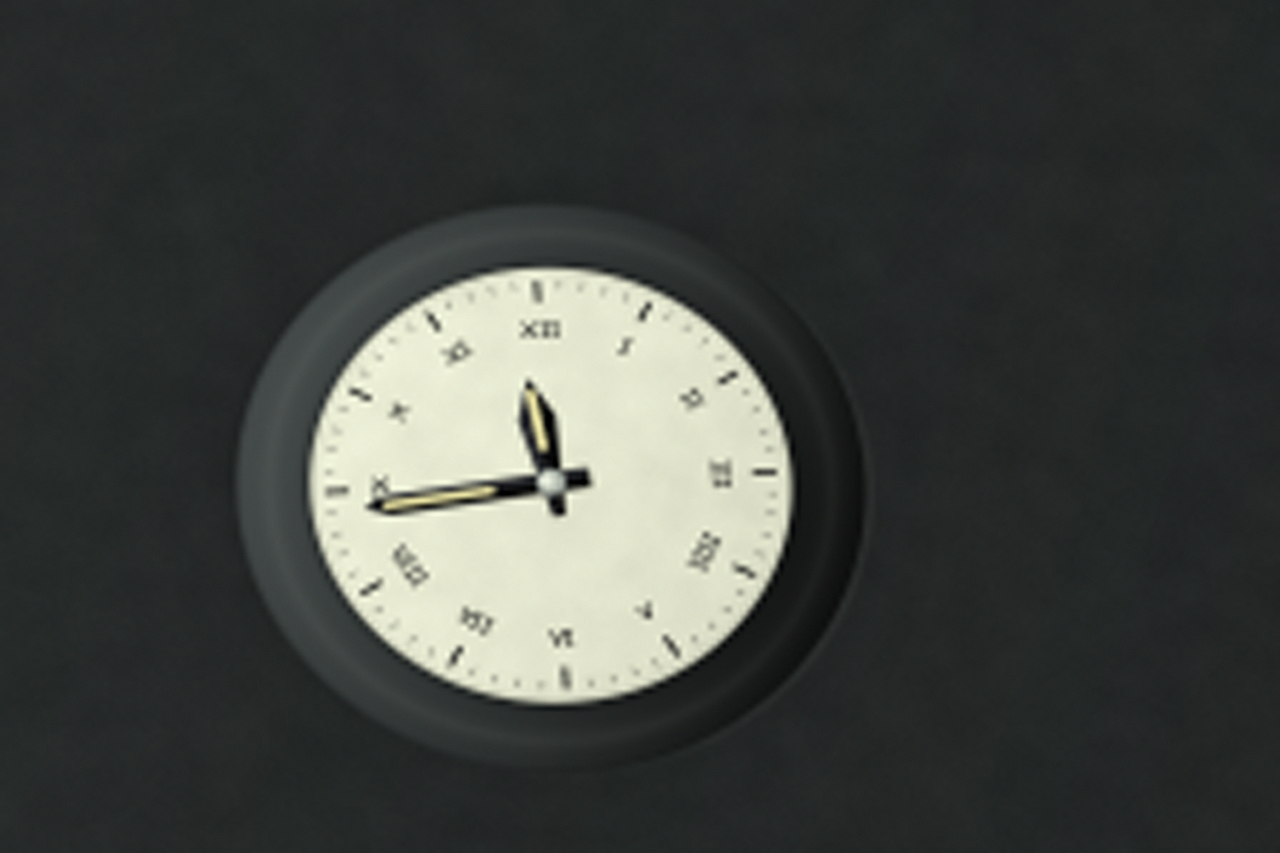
{"hour": 11, "minute": 44}
